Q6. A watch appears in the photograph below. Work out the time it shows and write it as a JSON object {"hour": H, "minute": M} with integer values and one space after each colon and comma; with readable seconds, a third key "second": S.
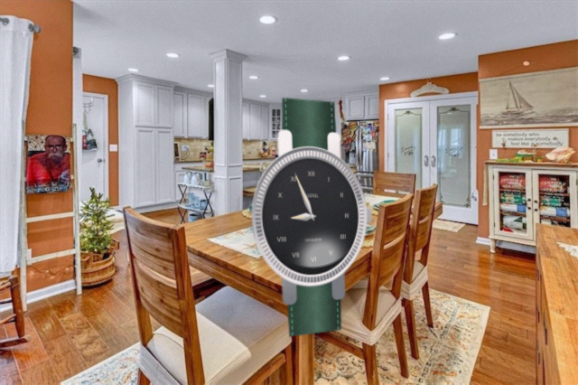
{"hour": 8, "minute": 56}
